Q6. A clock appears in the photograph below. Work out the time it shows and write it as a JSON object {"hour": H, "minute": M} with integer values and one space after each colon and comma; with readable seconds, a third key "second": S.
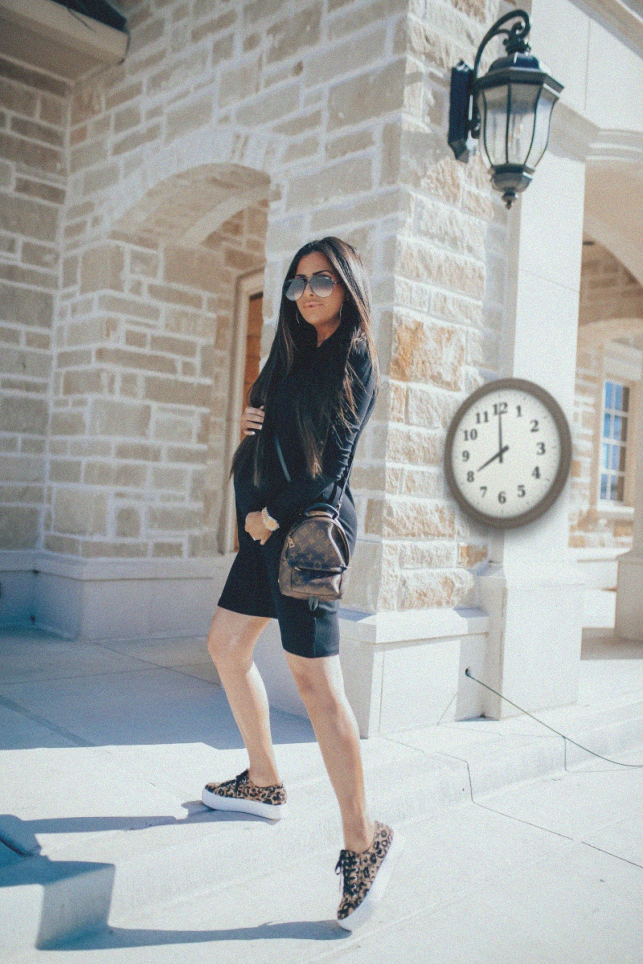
{"hour": 8, "minute": 0}
